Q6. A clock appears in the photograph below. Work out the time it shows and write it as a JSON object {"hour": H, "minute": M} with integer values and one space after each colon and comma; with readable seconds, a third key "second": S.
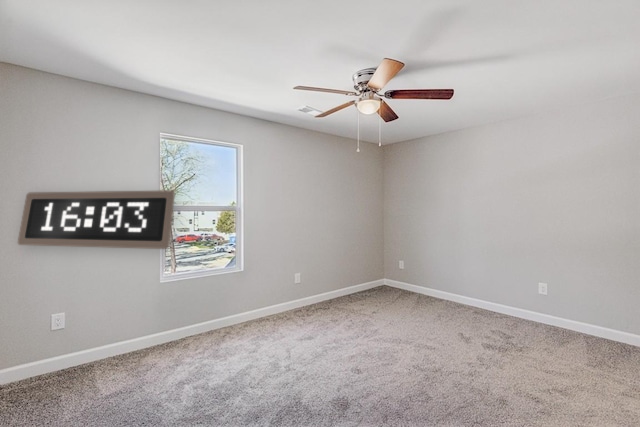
{"hour": 16, "minute": 3}
